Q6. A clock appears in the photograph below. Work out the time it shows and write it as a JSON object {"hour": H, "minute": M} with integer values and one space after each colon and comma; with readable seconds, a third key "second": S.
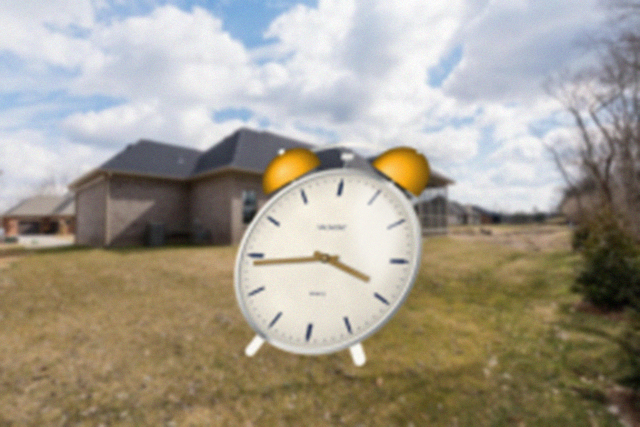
{"hour": 3, "minute": 44}
